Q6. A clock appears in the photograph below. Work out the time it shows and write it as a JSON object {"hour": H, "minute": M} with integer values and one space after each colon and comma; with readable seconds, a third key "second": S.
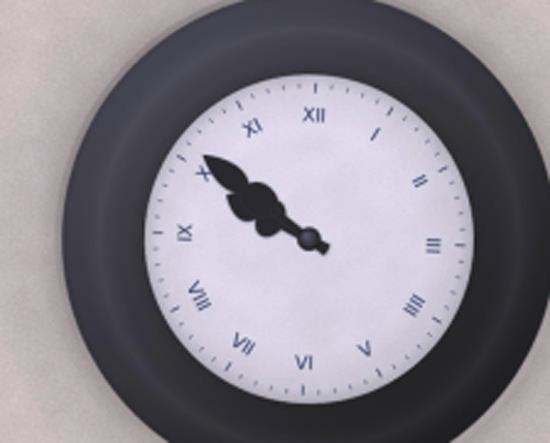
{"hour": 9, "minute": 51}
